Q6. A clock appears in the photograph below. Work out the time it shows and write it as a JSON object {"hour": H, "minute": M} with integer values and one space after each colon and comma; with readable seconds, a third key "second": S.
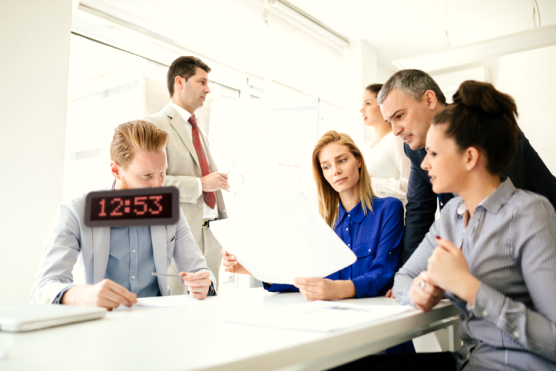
{"hour": 12, "minute": 53}
